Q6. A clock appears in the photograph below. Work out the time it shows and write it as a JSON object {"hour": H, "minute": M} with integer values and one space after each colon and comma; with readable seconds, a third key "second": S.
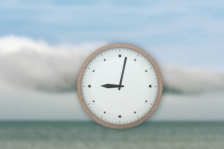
{"hour": 9, "minute": 2}
